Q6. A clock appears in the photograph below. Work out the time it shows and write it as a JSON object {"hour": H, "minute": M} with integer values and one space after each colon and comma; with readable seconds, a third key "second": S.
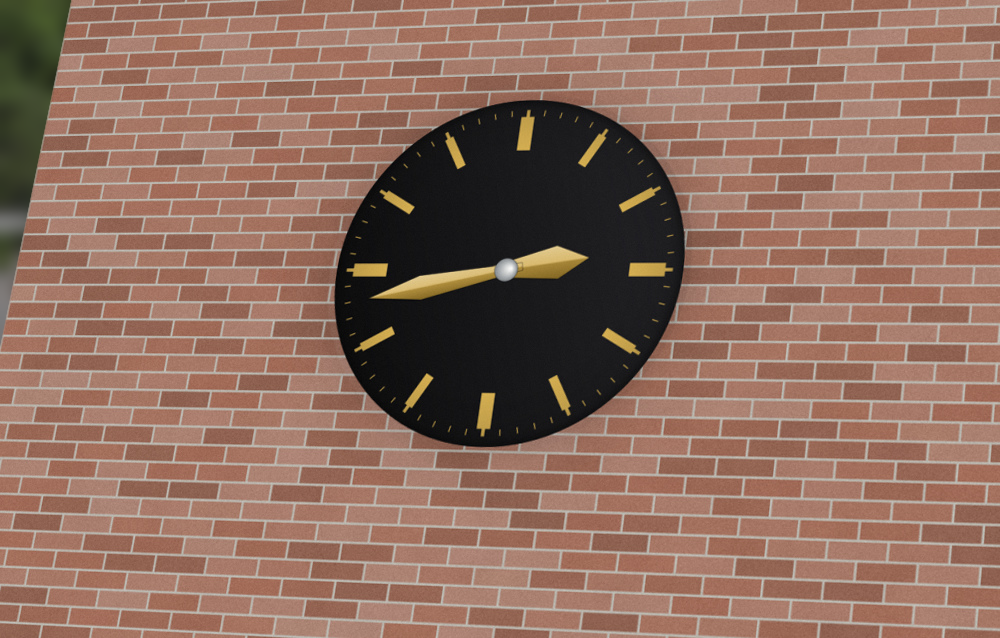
{"hour": 2, "minute": 43}
